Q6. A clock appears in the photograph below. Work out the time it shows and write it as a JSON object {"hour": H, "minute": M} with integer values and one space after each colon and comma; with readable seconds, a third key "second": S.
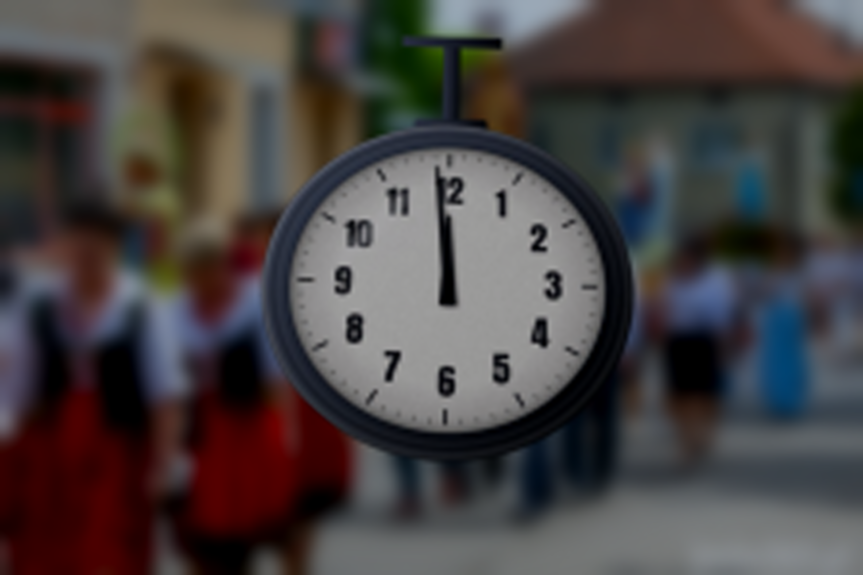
{"hour": 11, "minute": 59}
